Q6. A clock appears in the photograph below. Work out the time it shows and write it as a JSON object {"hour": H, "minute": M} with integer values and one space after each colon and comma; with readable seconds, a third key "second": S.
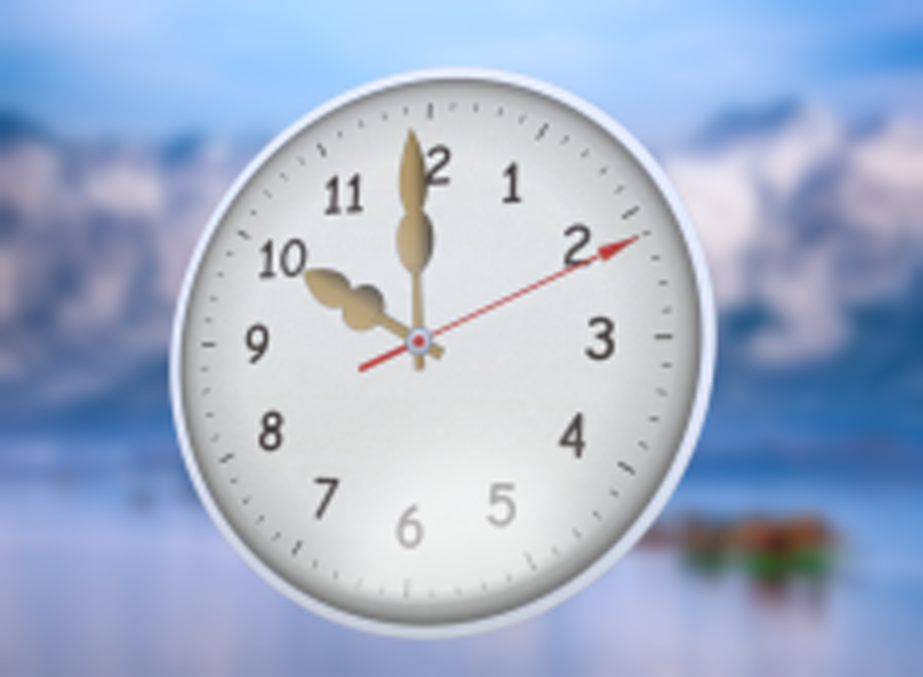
{"hour": 9, "minute": 59, "second": 11}
